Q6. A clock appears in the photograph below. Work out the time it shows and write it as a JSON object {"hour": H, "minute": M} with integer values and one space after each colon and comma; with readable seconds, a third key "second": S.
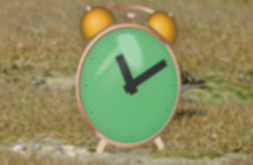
{"hour": 11, "minute": 10}
